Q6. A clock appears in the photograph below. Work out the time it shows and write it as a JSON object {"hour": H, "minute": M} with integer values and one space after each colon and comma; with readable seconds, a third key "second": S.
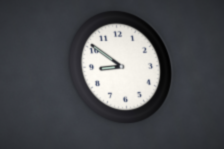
{"hour": 8, "minute": 51}
